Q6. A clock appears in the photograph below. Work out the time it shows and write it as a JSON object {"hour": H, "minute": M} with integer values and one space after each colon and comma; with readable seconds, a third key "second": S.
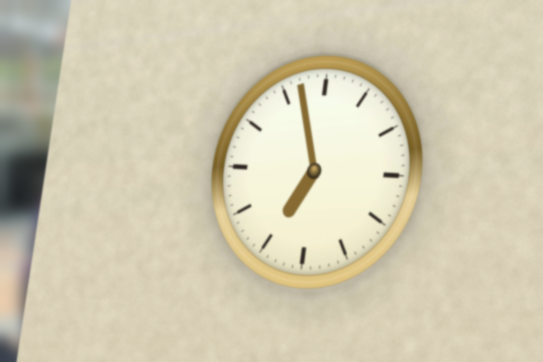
{"hour": 6, "minute": 57}
